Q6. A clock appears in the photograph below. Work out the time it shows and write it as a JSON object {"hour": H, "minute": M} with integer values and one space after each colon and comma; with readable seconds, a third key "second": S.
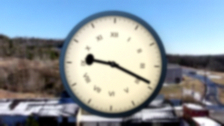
{"hour": 9, "minute": 19}
